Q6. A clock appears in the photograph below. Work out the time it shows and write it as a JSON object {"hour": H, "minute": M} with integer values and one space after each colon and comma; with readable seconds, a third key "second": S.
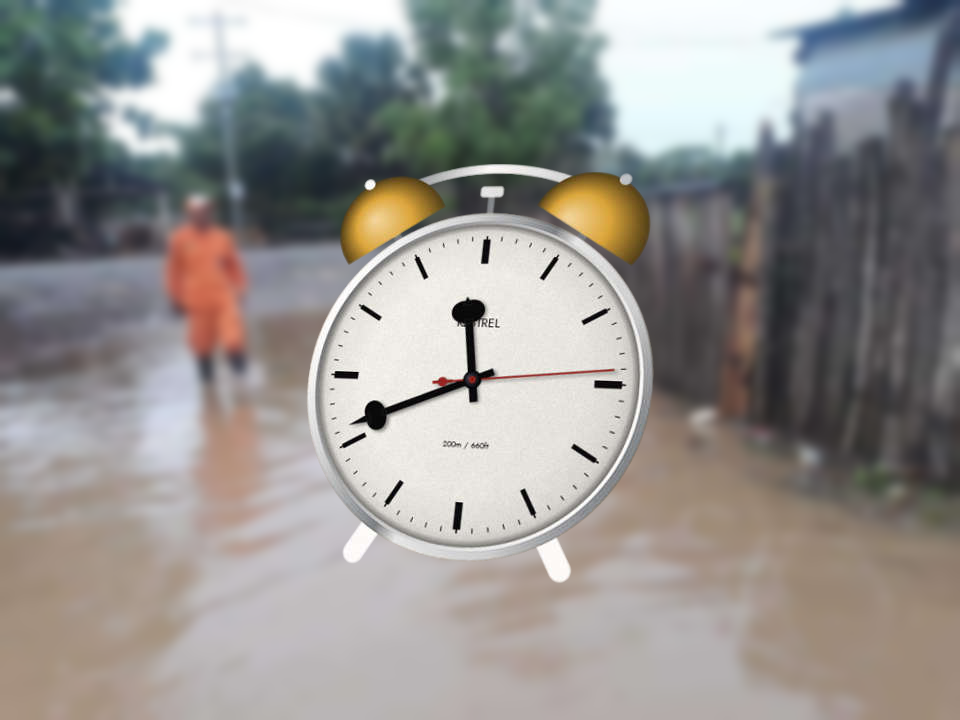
{"hour": 11, "minute": 41, "second": 14}
